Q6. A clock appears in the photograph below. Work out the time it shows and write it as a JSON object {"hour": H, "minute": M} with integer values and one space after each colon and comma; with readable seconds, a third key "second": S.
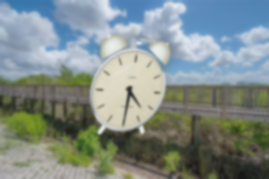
{"hour": 4, "minute": 30}
